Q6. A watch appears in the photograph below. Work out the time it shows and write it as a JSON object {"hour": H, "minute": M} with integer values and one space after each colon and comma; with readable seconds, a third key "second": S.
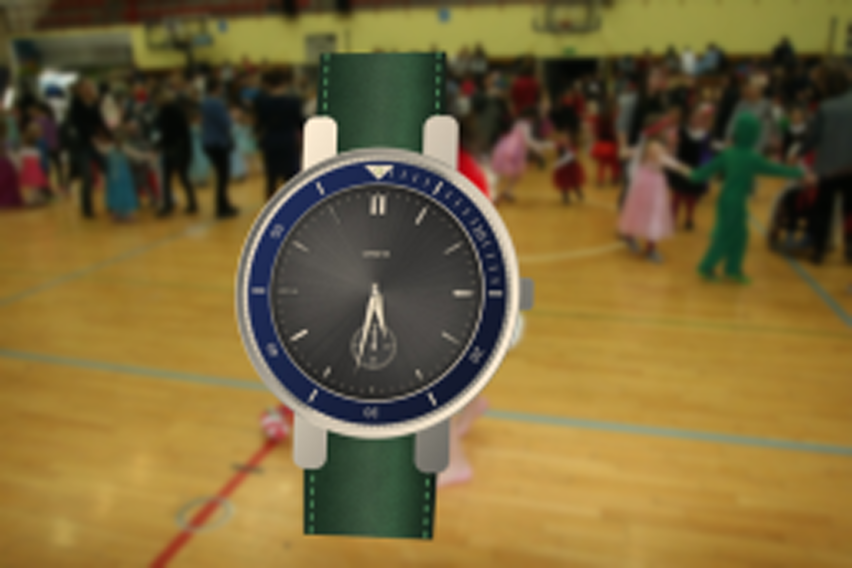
{"hour": 5, "minute": 32}
